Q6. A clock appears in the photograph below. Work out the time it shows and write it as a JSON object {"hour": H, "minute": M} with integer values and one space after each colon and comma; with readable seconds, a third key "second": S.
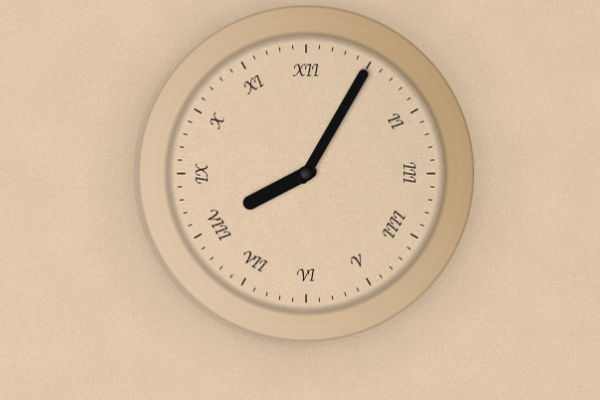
{"hour": 8, "minute": 5}
